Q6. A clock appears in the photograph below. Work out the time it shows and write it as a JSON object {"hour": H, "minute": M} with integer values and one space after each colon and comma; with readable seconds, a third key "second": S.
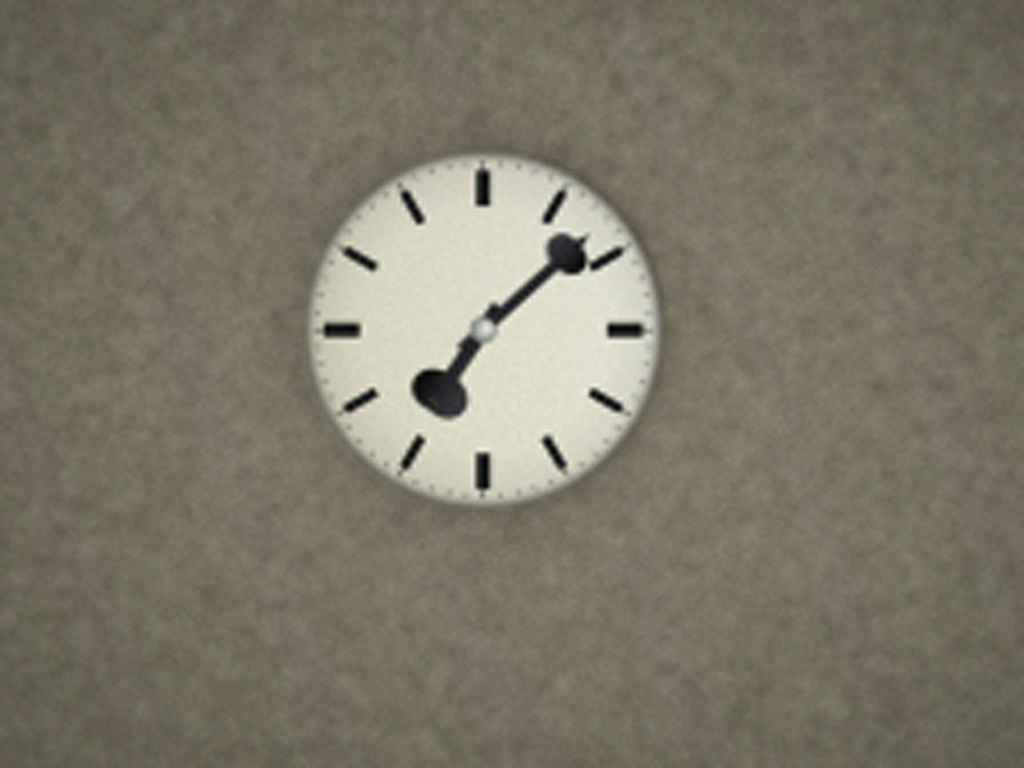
{"hour": 7, "minute": 8}
